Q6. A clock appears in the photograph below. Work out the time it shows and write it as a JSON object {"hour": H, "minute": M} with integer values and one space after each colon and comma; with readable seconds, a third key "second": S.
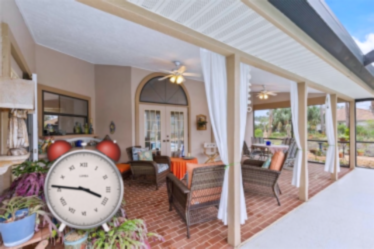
{"hour": 3, "minute": 46}
